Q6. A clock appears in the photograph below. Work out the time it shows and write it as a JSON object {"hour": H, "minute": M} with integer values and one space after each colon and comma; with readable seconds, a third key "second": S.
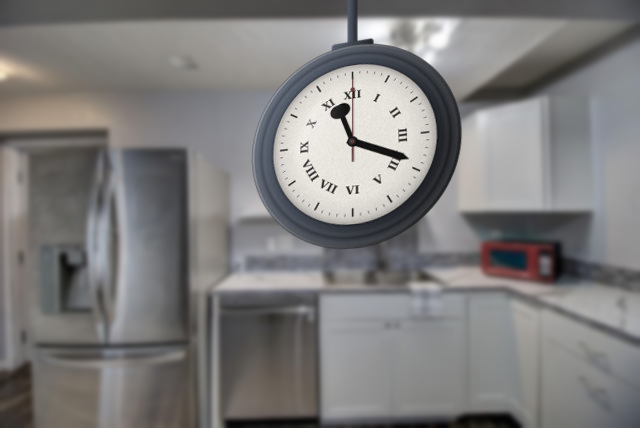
{"hour": 11, "minute": 19, "second": 0}
